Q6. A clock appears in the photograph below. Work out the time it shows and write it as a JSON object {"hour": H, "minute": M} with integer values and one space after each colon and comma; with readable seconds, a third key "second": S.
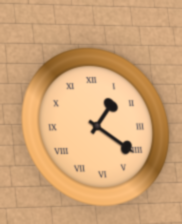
{"hour": 1, "minute": 21}
